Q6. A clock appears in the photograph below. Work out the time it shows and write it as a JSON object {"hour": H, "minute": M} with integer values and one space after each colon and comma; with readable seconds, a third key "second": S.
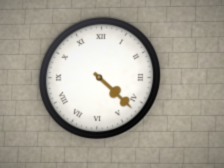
{"hour": 4, "minute": 22}
